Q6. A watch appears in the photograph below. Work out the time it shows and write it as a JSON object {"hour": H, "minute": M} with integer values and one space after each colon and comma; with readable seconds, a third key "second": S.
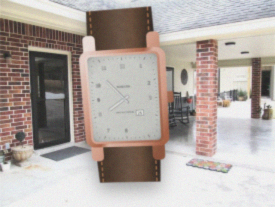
{"hour": 7, "minute": 53}
